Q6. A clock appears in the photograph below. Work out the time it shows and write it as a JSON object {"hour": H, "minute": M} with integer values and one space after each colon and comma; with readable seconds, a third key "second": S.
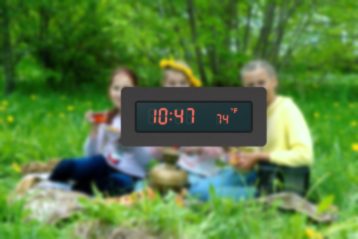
{"hour": 10, "minute": 47}
